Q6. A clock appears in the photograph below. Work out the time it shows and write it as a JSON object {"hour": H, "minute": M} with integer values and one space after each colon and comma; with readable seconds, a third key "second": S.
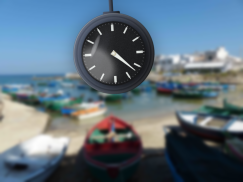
{"hour": 4, "minute": 22}
